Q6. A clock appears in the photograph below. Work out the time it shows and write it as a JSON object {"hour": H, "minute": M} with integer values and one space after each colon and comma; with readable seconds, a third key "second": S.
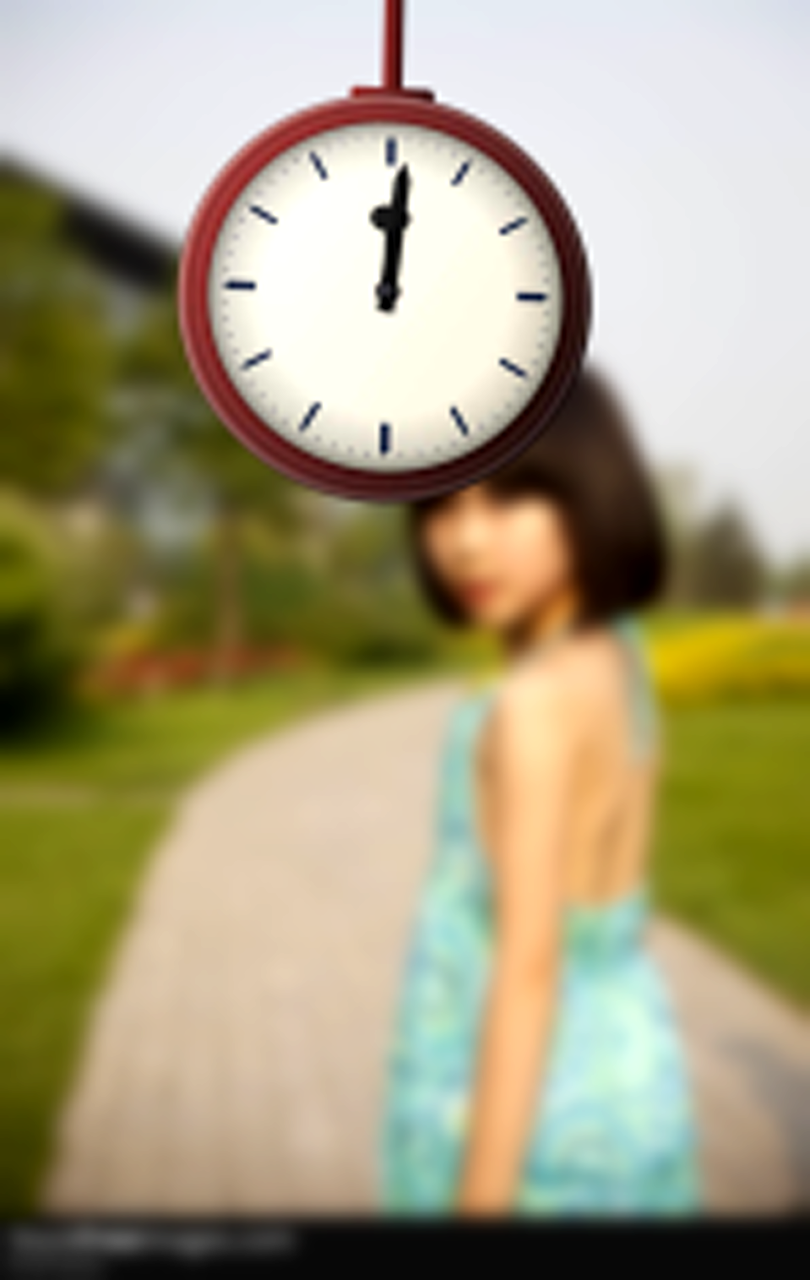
{"hour": 12, "minute": 1}
